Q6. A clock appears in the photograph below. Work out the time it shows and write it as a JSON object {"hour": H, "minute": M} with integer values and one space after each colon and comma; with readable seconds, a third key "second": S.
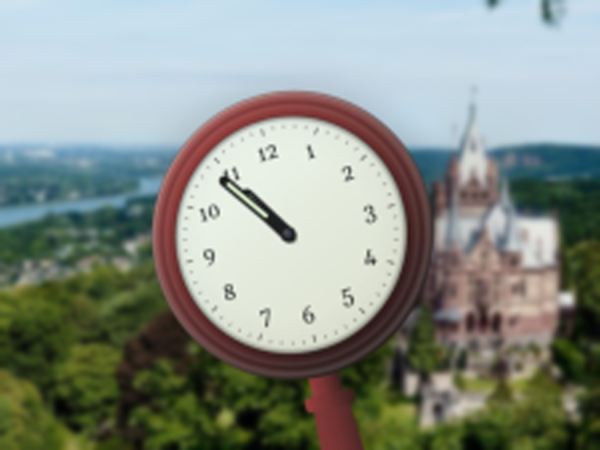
{"hour": 10, "minute": 54}
